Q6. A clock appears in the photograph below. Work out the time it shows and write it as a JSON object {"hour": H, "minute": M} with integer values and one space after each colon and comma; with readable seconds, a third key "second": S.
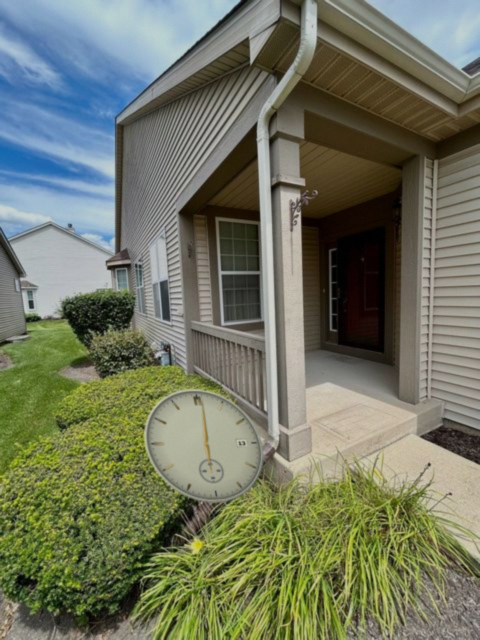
{"hour": 6, "minute": 1}
